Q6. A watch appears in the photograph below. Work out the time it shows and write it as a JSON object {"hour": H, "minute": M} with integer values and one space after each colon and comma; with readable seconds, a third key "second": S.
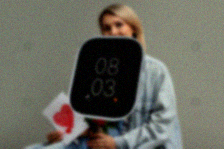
{"hour": 8, "minute": 3}
